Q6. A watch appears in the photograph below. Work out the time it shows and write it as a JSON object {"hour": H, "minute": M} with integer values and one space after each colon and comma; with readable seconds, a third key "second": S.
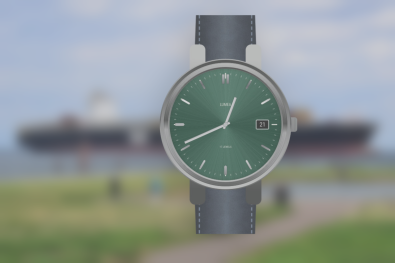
{"hour": 12, "minute": 41}
